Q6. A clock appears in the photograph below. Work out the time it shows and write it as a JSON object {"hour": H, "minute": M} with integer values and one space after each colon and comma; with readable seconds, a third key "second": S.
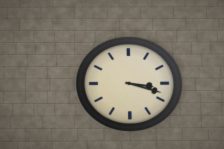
{"hour": 3, "minute": 18}
